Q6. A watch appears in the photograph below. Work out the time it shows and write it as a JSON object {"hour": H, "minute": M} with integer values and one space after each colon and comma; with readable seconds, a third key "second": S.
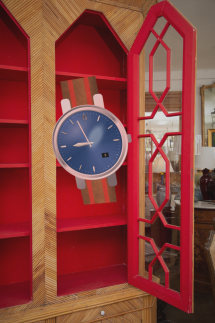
{"hour": 8, "minute": 57}
